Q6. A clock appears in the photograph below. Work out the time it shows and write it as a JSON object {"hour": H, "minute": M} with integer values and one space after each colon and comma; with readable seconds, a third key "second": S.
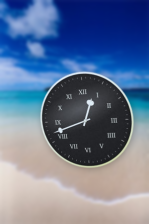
{"hour": 12, "minute": 42}
